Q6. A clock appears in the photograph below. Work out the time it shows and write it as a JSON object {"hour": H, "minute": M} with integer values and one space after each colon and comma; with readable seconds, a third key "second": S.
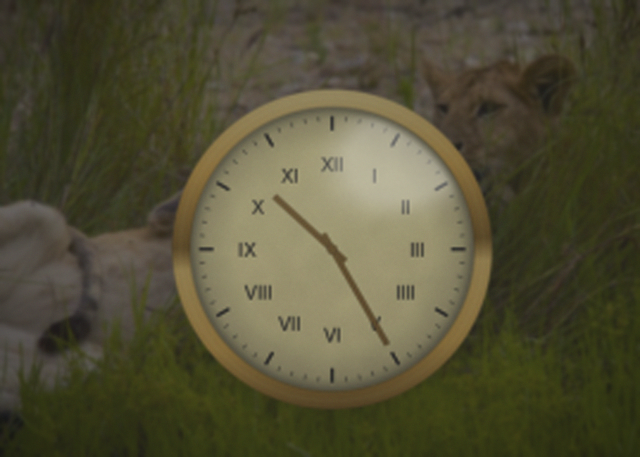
{"hour": 10, "minute": 25}
